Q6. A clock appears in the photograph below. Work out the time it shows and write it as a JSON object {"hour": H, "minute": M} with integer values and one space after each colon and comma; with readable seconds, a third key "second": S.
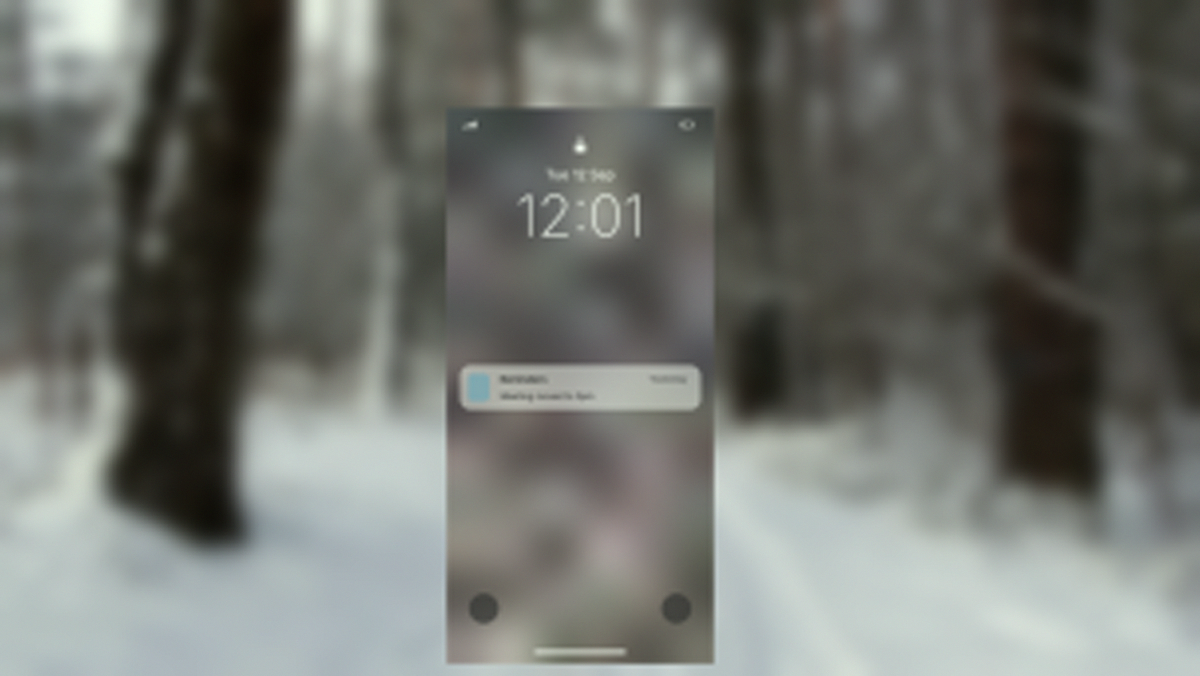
{"hour": 12, "minute": 1}
